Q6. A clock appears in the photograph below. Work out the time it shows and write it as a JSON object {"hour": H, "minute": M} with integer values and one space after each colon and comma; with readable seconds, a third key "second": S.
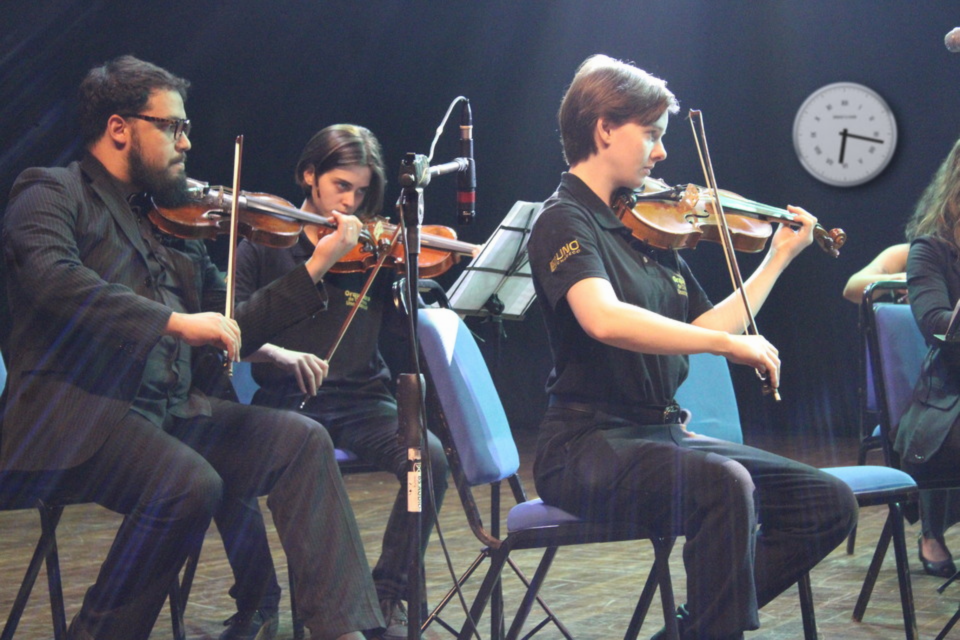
{"hour": 6, "minute": 17}
